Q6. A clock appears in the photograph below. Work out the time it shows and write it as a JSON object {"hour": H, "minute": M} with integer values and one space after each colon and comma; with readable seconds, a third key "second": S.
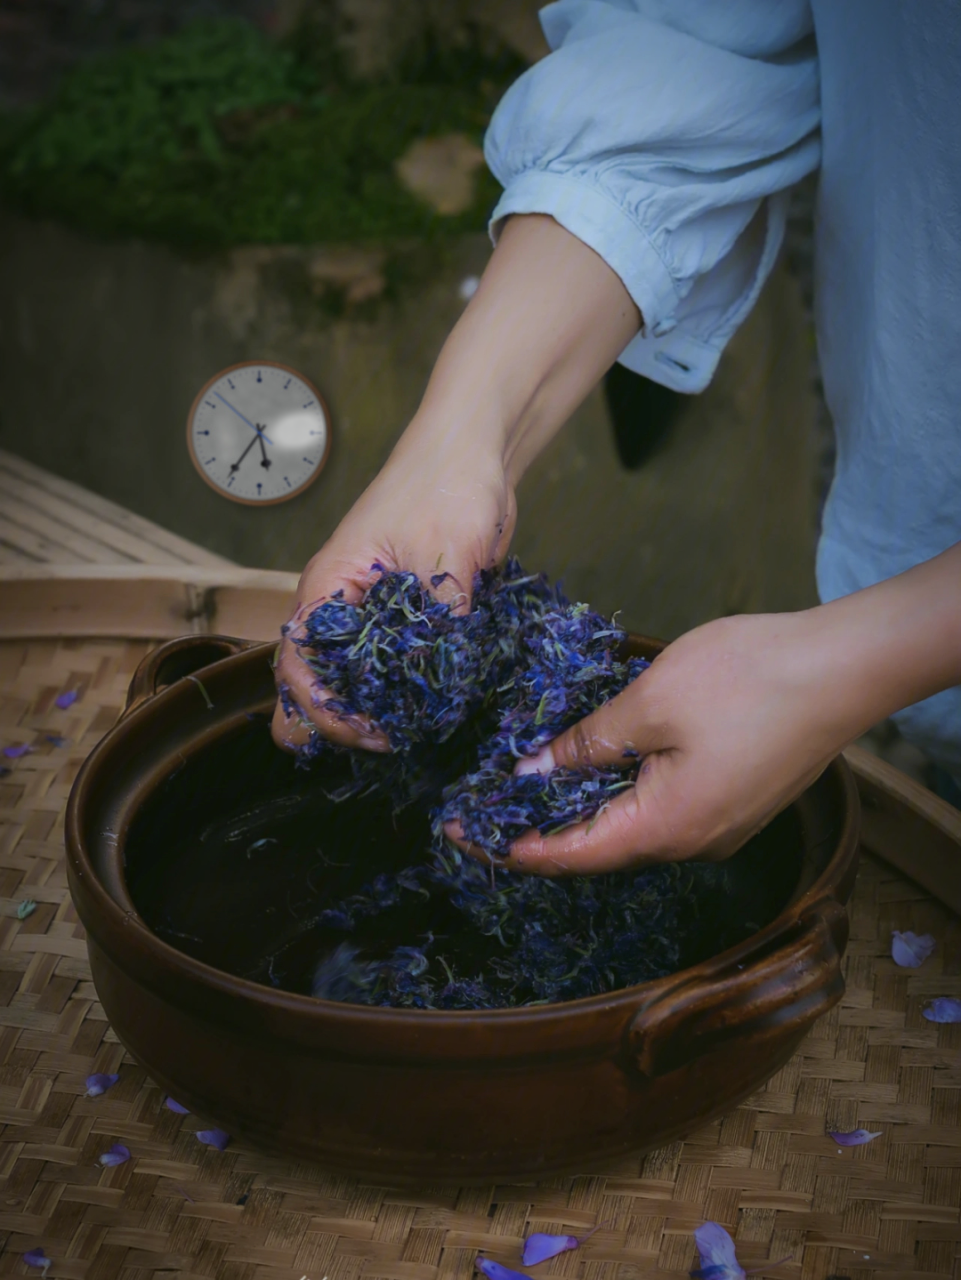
{"hour": 5, "minute": 35, "second": 52}
